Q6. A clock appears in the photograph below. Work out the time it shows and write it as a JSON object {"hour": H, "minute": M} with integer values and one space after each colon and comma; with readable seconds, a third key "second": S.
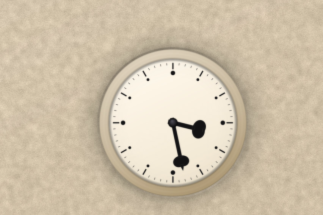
{"hour": 3, "minute": 28}
